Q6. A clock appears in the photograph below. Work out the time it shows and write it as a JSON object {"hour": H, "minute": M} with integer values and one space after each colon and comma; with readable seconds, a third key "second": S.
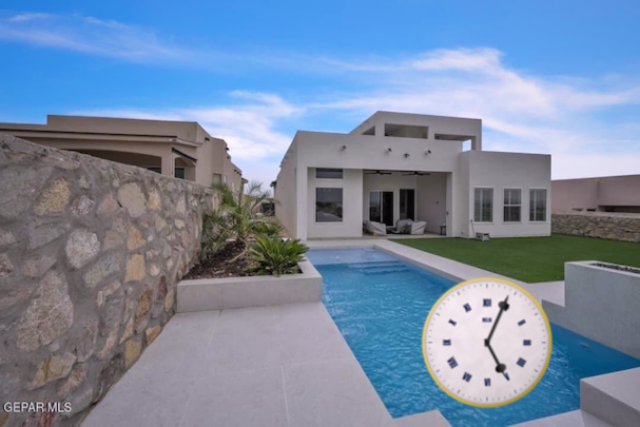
{"hour": 5, "minute": 4}
